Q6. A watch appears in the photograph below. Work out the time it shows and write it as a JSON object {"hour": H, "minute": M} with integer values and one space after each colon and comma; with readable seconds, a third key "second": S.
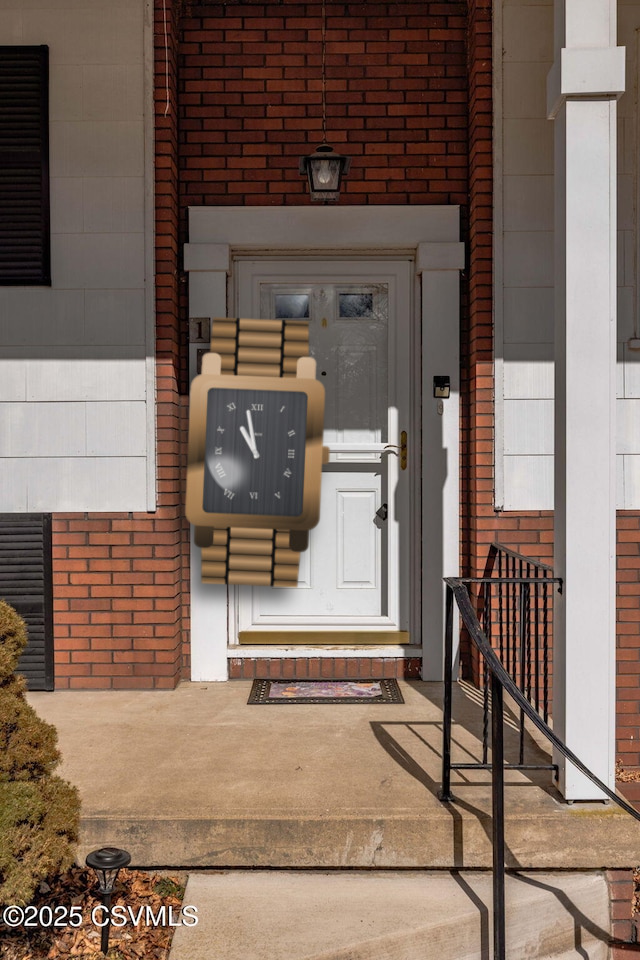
{"hour": 10, "minute": 58}
